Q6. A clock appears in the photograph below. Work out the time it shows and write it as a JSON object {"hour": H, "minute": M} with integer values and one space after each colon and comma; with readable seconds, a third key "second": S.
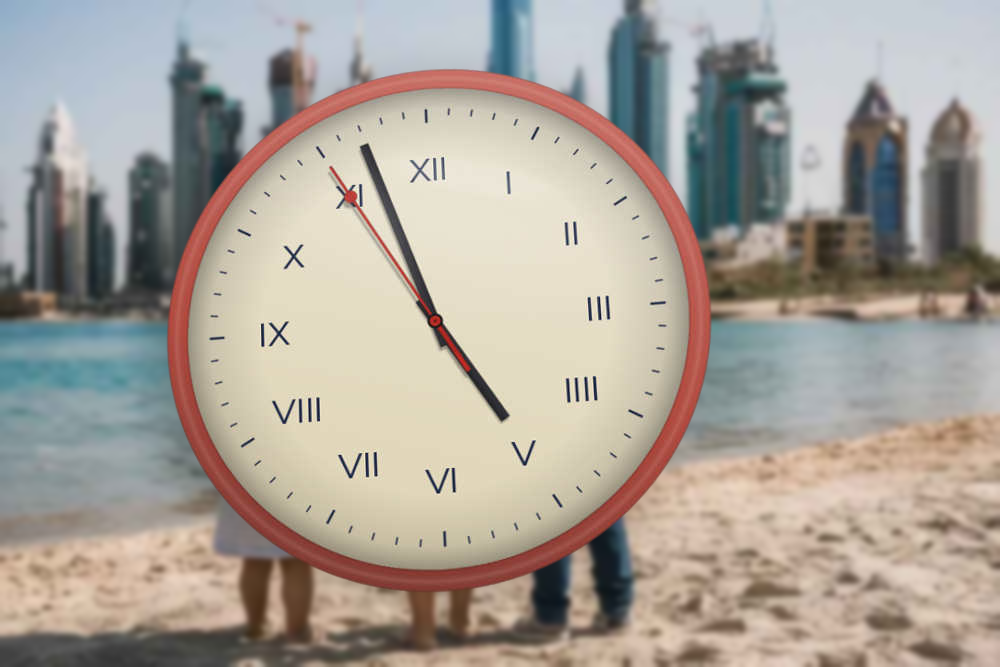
{"hour": 4, "minute": 56, "second": 55}
